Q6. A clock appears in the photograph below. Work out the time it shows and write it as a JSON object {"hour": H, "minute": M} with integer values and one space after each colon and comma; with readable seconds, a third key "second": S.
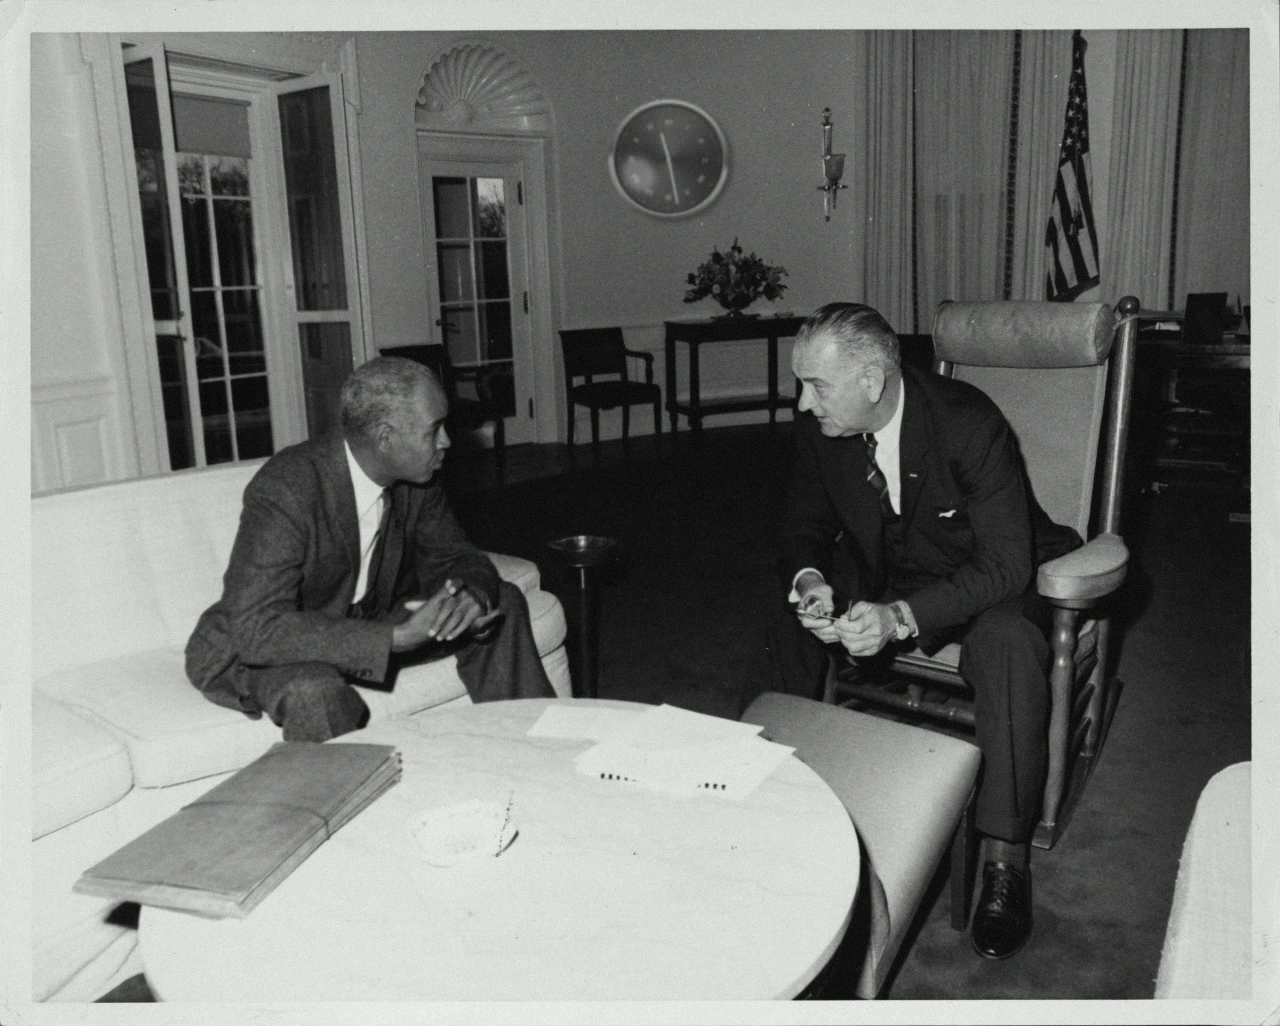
{"hour": 11, "minute": 28}
